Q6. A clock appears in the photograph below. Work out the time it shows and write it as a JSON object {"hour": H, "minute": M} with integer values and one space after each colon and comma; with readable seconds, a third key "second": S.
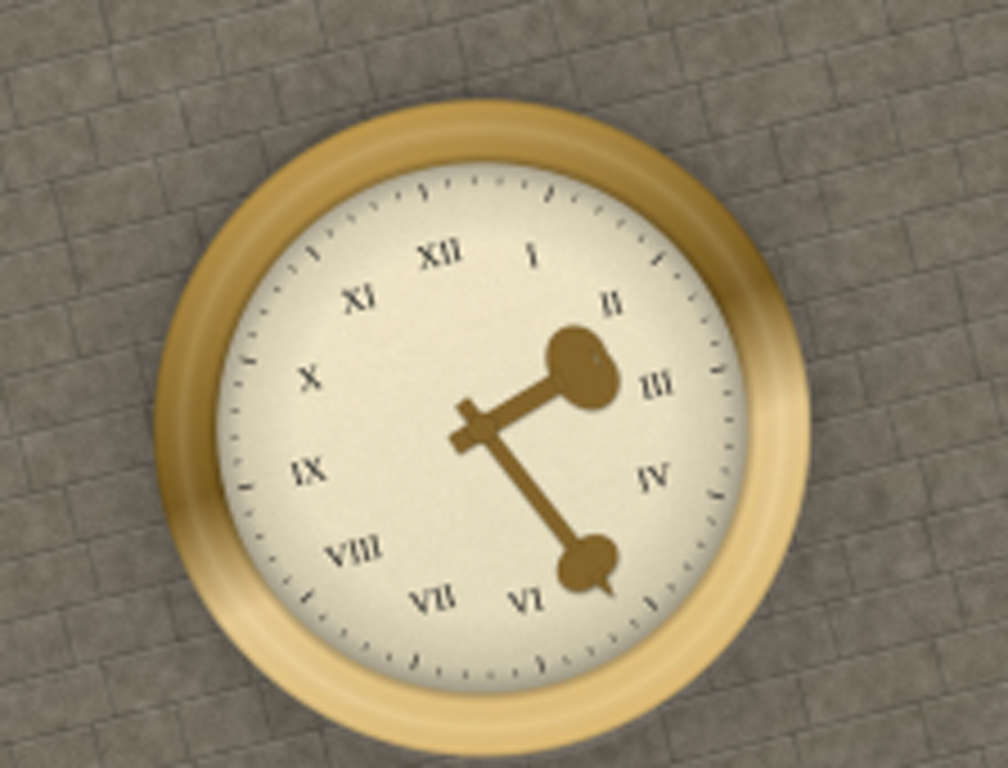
{"hour": 2, "minute": 26}
